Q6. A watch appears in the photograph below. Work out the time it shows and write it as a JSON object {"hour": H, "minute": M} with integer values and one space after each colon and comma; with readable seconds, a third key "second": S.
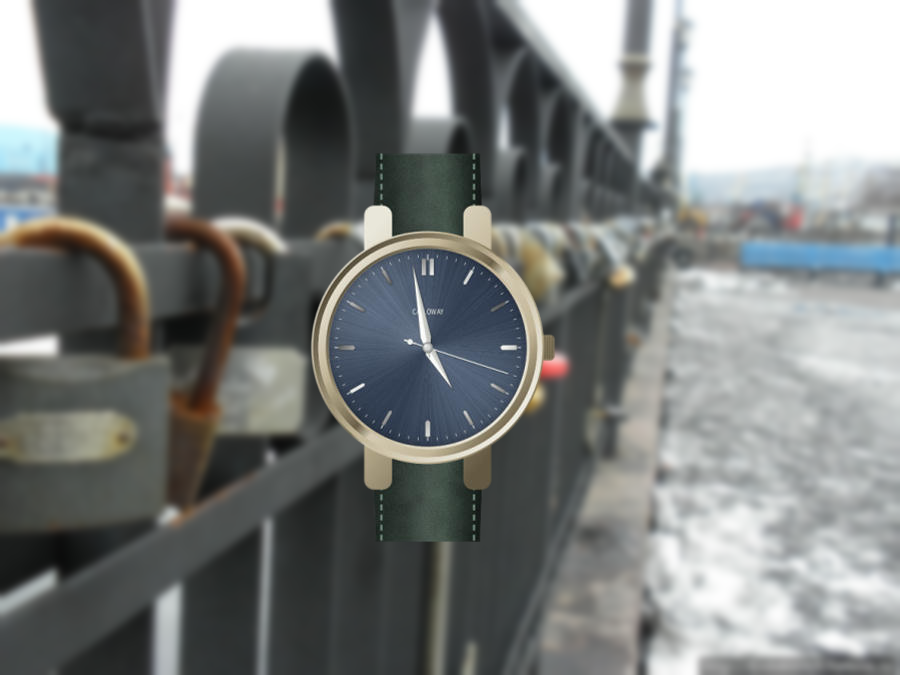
{"hour": 4, "minute": 58, "second": 18}
